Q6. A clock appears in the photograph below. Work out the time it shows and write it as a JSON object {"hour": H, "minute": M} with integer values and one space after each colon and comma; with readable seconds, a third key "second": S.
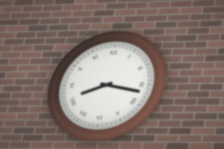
{"hour": 8, "minute": 17}
